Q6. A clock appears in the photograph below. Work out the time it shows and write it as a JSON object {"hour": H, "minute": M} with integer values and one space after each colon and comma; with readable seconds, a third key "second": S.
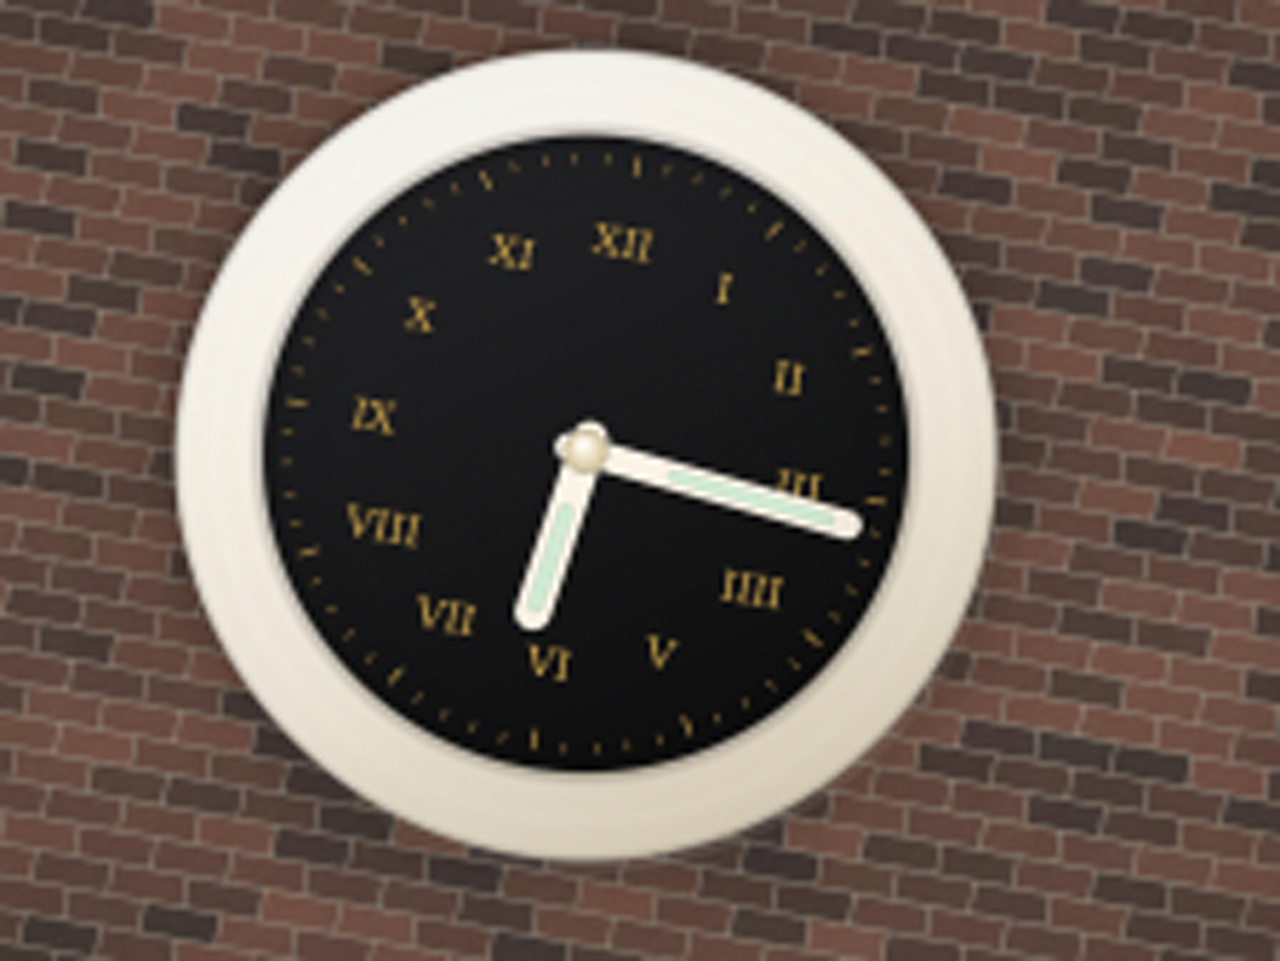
{"hour": 6, "minute": 16}
